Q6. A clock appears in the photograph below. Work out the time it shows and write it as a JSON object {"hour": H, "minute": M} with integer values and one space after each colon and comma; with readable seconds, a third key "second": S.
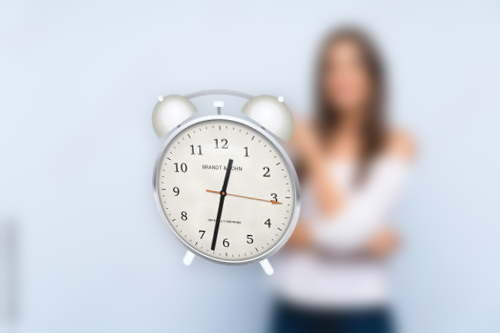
{"hour": 12, "minute": 32, "second": 16}
